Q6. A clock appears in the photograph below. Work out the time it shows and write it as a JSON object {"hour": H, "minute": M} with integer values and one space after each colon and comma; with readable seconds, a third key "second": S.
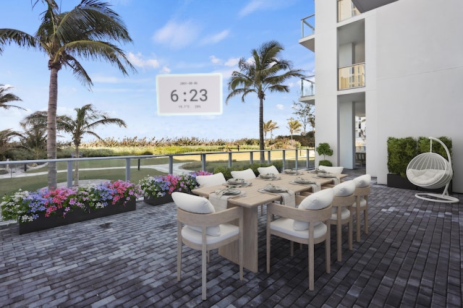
{"hour": 6, "minute": 23}
